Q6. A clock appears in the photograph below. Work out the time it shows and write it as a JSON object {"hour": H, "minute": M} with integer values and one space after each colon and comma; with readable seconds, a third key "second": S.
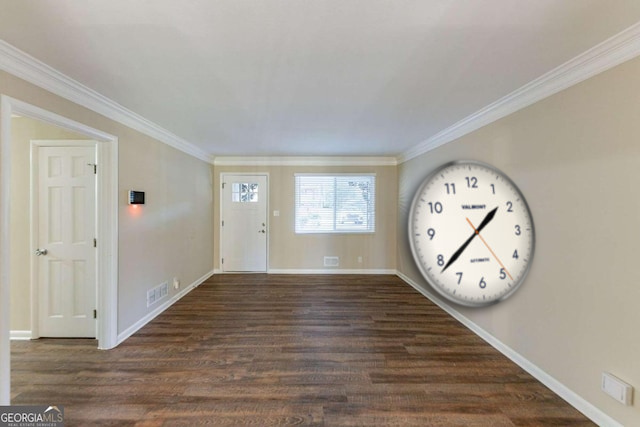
{"hour": 1, "minute": 38, "second": 24}
